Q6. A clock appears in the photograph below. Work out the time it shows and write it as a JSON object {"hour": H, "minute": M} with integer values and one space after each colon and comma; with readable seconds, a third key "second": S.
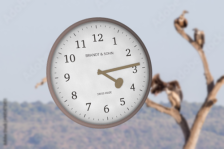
{"hour": 4, "minute": 14}
